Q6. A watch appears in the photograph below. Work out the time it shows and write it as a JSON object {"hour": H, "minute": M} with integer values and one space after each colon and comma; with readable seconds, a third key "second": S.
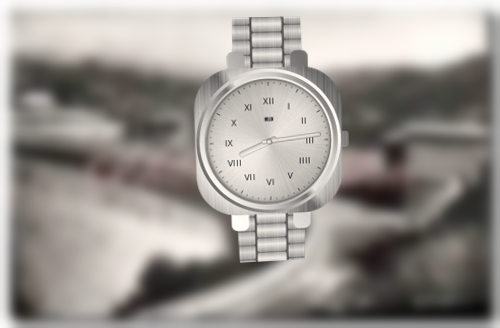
{"hour": 8, "minute": 14}
